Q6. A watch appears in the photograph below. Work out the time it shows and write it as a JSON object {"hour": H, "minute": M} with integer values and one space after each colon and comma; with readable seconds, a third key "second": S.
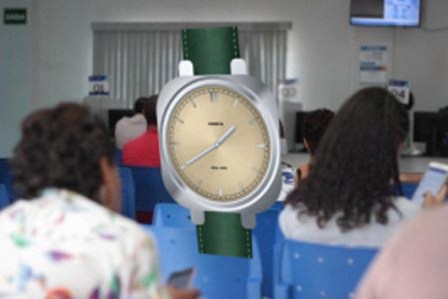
{"hour": 1, "minute": 40}
